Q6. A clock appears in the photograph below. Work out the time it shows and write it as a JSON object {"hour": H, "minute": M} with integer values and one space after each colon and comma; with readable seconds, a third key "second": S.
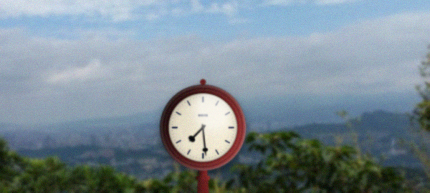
{"hour": 7, "minute": 29}
